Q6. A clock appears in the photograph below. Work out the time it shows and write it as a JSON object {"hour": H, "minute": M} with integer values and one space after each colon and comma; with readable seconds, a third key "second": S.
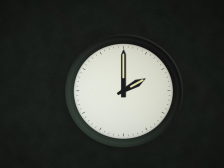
{"hour": 2, "minute": 0}
